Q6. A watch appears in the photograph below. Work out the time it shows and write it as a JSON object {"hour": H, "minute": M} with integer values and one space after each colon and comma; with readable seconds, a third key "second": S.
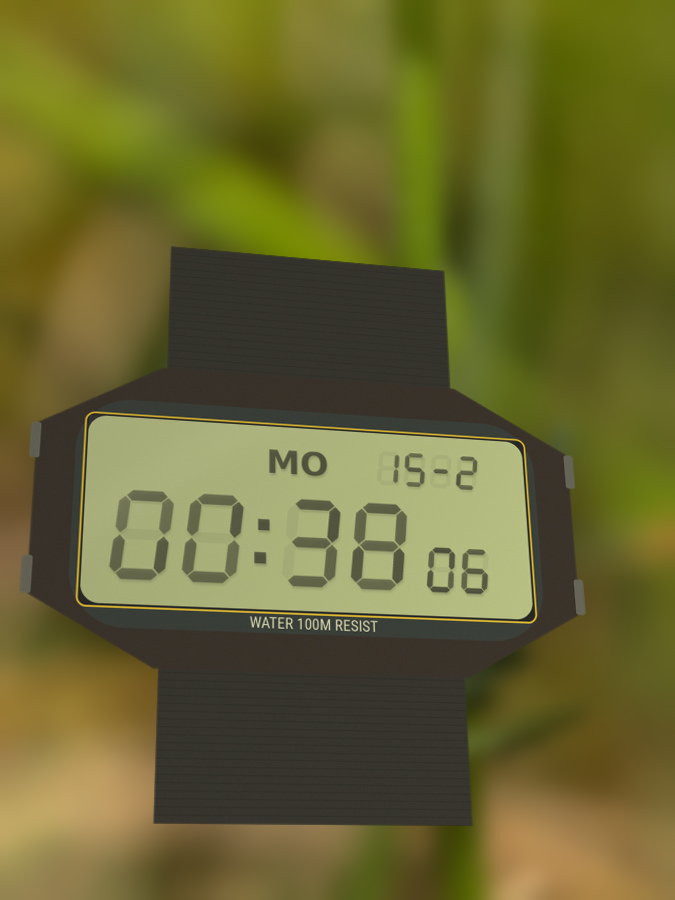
{"hour": 0, "minute": 38, "second": 6}
